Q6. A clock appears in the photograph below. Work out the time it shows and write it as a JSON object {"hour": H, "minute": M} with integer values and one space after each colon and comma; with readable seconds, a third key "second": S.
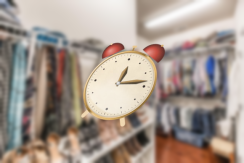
{"hour": 12, "minute": 13}
